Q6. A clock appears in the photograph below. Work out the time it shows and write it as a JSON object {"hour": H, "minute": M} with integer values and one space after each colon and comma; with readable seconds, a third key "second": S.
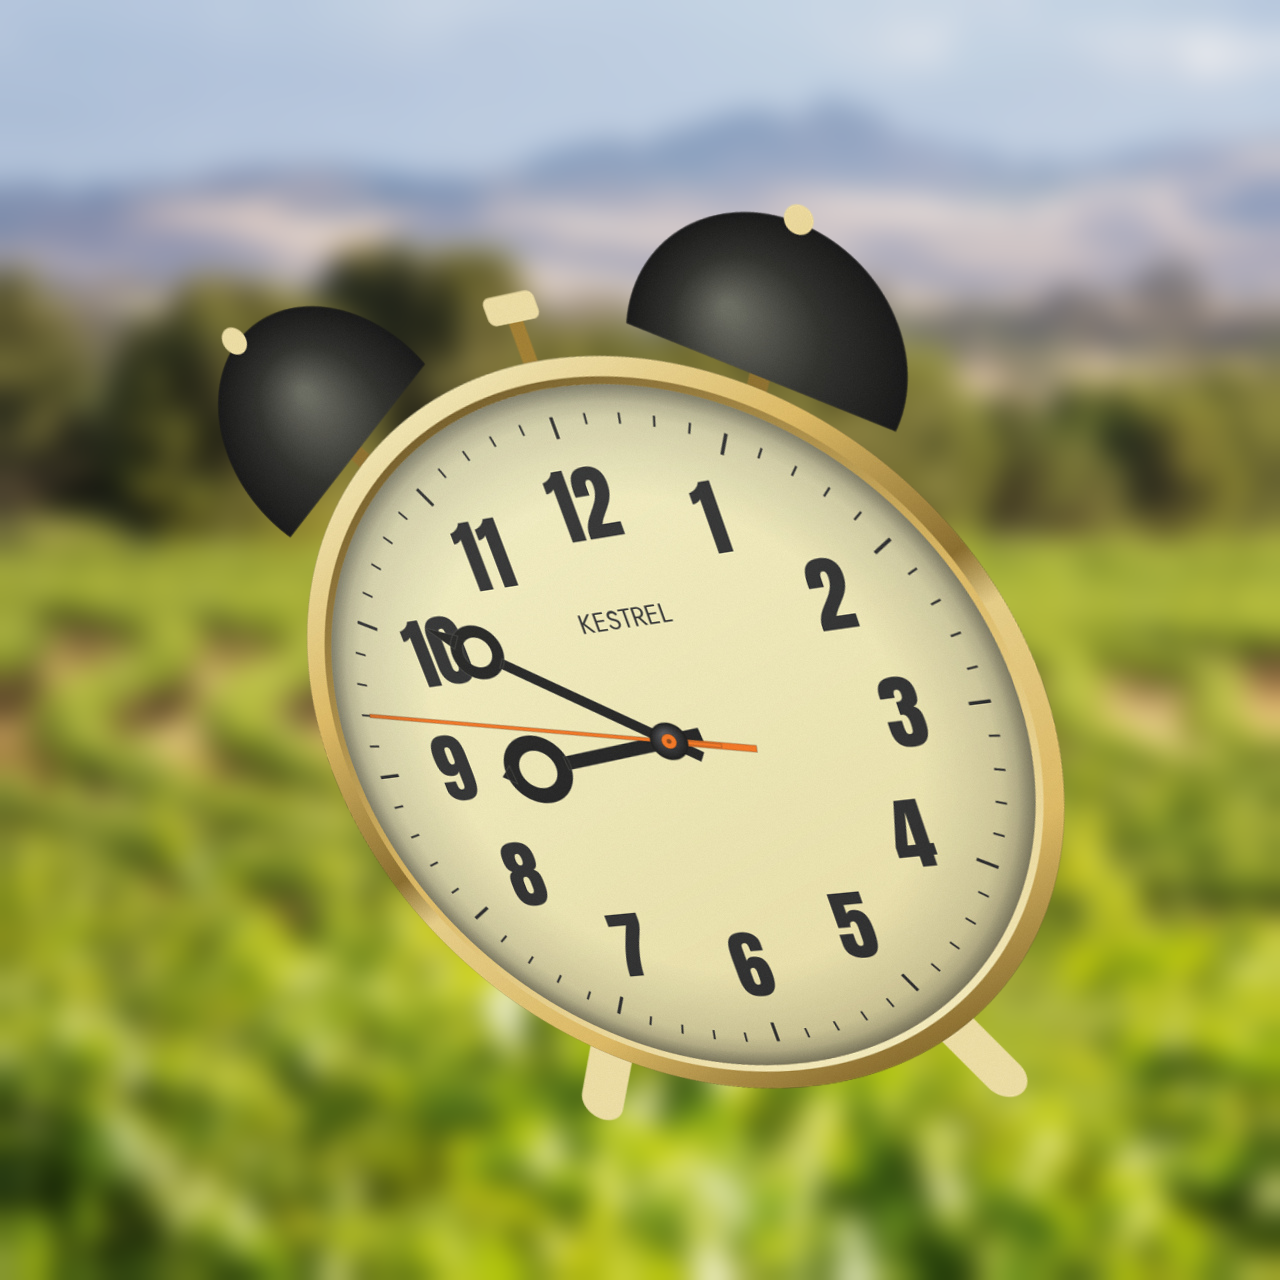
{"hour": 8, "minute": 50, "second": 47}
